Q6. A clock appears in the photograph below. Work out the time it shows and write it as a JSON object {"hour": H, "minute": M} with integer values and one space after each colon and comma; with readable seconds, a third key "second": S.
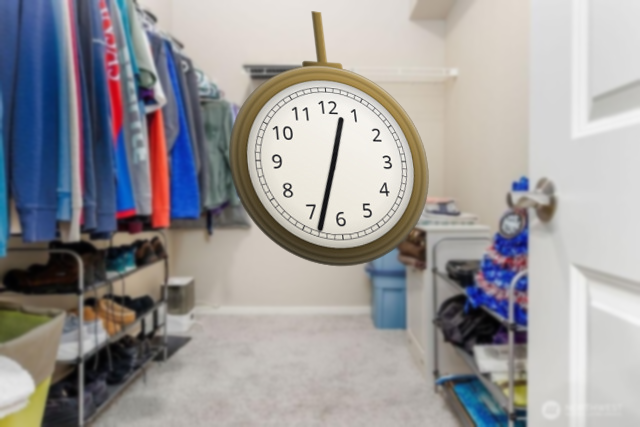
{"hour": 12, "minute": 33}
